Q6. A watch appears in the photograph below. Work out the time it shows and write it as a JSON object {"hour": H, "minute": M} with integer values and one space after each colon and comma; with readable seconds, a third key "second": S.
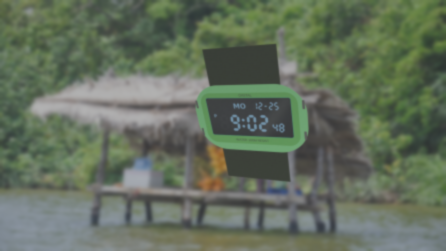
{"hour": 9, "minute": 2}
